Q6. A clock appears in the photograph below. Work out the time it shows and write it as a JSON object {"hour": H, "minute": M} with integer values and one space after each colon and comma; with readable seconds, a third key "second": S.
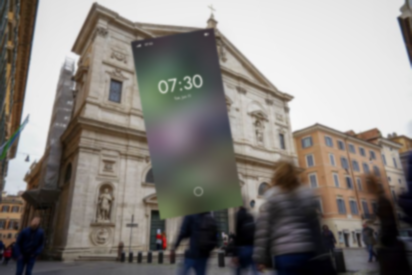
{"hour": 7, "minute": 30}
